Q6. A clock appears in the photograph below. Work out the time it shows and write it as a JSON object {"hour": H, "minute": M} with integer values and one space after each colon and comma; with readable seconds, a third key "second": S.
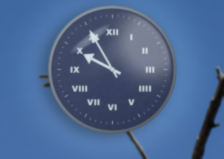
{"hour": 9, "minute": 55}
